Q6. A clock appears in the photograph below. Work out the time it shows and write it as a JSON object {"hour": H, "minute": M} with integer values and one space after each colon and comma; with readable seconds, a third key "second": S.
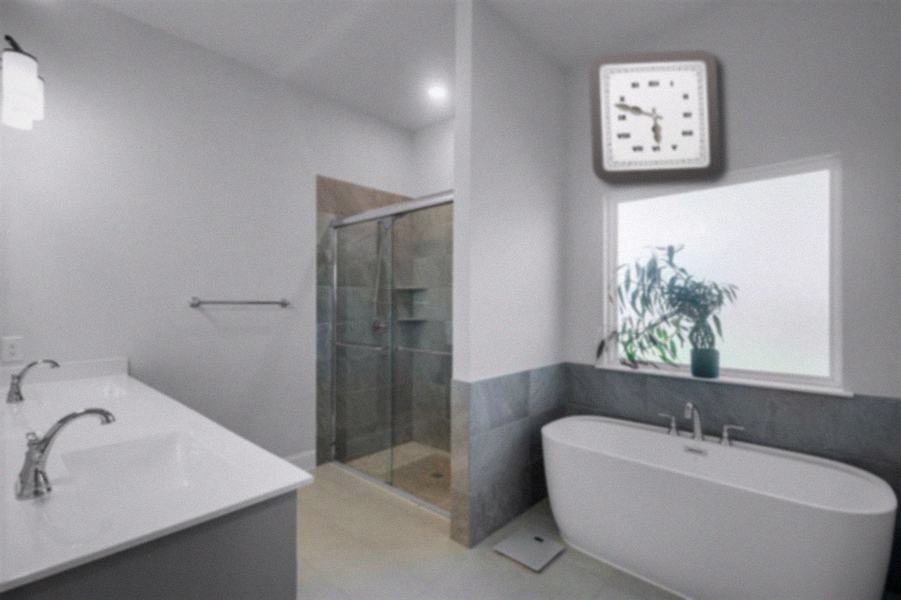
{"hour": 5, "minute": 48}
